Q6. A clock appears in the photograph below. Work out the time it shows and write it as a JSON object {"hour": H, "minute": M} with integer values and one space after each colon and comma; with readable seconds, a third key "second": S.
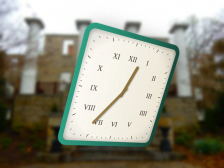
{"hour": 12, "minute": 36}
